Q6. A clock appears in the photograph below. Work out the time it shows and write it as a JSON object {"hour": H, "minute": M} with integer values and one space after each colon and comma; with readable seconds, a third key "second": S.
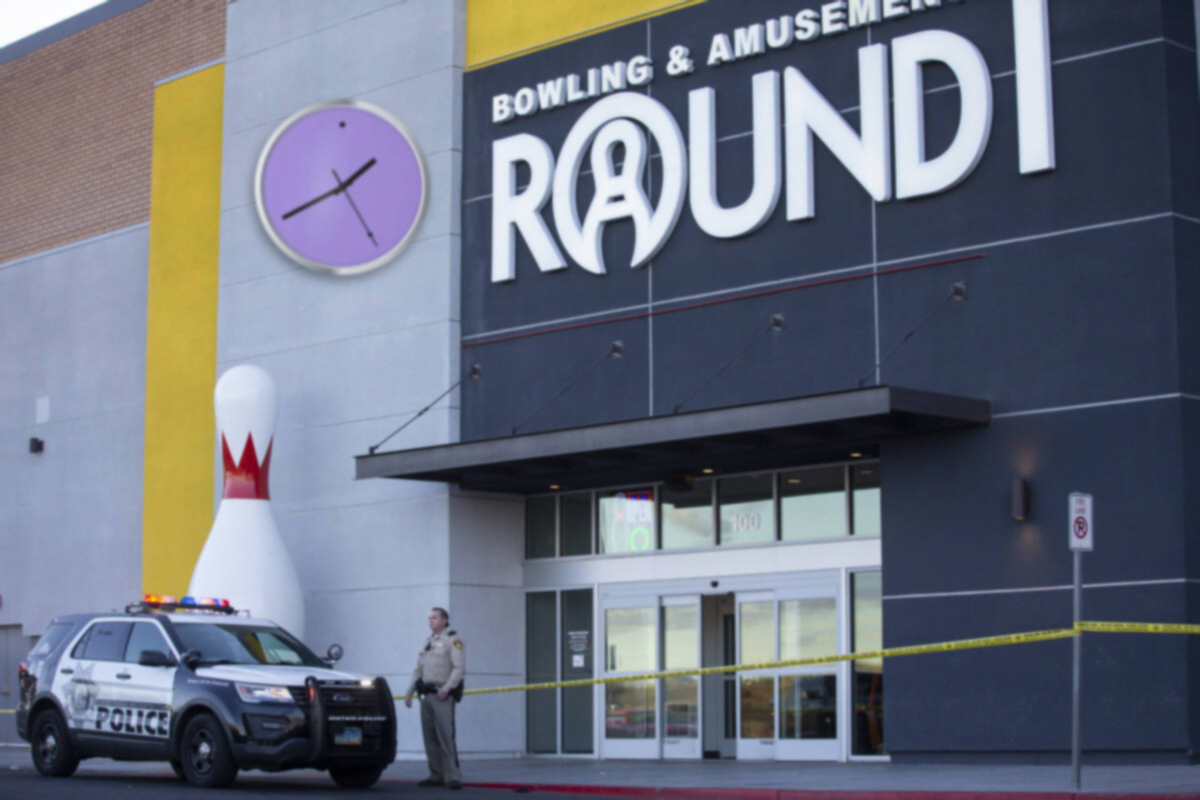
{"hour": 1, "minute": 40, "second": 25}
